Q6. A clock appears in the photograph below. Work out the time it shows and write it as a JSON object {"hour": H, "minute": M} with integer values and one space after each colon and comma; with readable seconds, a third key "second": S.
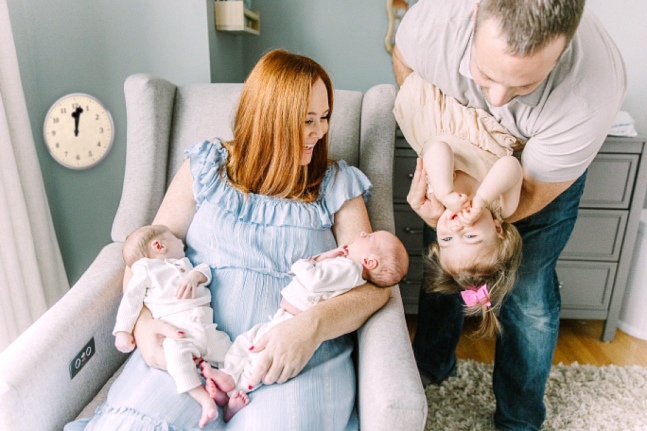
{"hour": 12, "minute": 2}
